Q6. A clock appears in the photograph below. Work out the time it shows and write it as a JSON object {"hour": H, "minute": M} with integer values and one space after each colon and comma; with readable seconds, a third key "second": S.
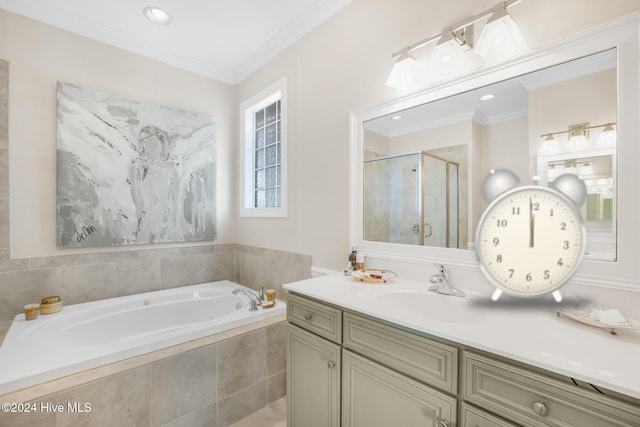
{"hour": 11, "minute": 59}
